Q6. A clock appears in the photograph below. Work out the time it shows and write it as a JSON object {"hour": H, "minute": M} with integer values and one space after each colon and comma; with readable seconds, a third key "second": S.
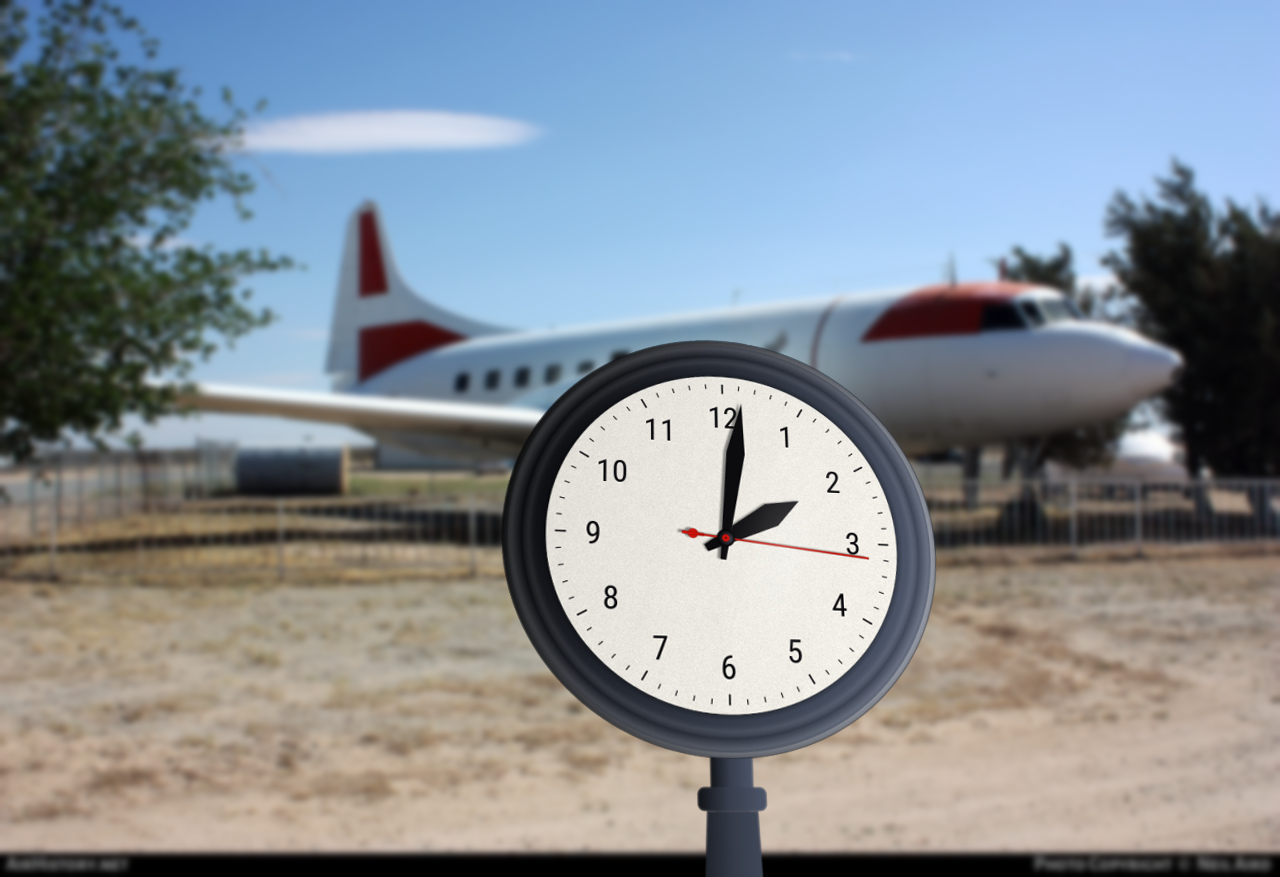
{"hour": 2, "minute": 1, "second": 16}
